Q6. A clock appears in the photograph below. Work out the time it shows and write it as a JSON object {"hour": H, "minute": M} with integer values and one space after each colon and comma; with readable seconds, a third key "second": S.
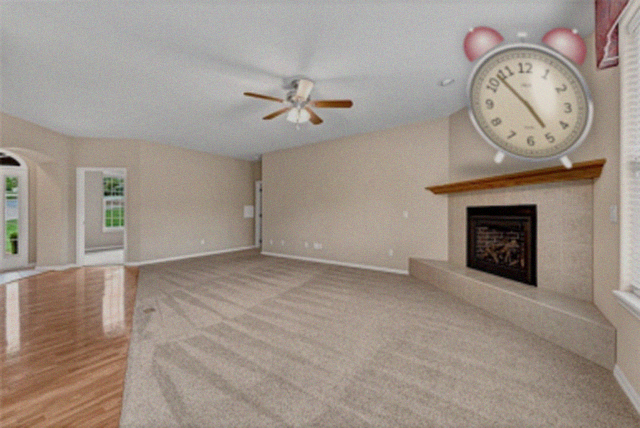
{"hour": 4, "minute": 53}
